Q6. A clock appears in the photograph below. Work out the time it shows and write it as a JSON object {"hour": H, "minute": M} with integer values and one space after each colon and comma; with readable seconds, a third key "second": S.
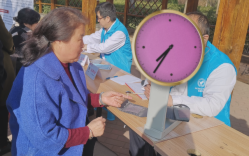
{"hour": 7, "minute": 36}
